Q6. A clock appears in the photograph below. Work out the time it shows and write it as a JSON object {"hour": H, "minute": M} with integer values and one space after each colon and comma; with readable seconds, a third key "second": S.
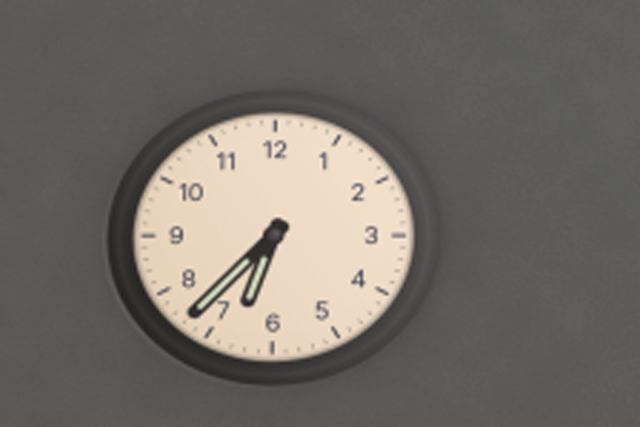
{"hour": 6, "minute": 37}
